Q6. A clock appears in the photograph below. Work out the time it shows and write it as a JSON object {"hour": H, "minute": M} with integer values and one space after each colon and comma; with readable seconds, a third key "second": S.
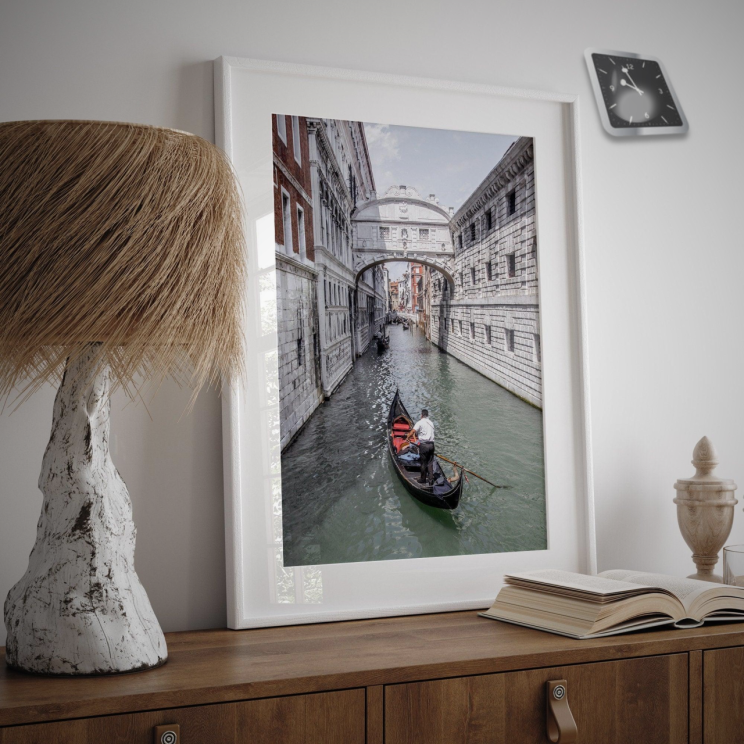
{"hour": 9, "minute": 57}
